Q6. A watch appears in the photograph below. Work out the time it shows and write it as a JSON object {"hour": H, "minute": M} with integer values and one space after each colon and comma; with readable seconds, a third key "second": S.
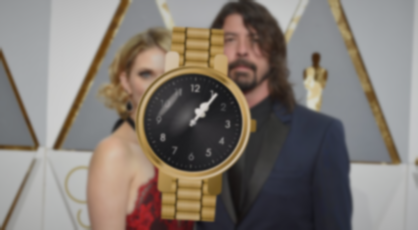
{"hour": 1, "minute": 6}
